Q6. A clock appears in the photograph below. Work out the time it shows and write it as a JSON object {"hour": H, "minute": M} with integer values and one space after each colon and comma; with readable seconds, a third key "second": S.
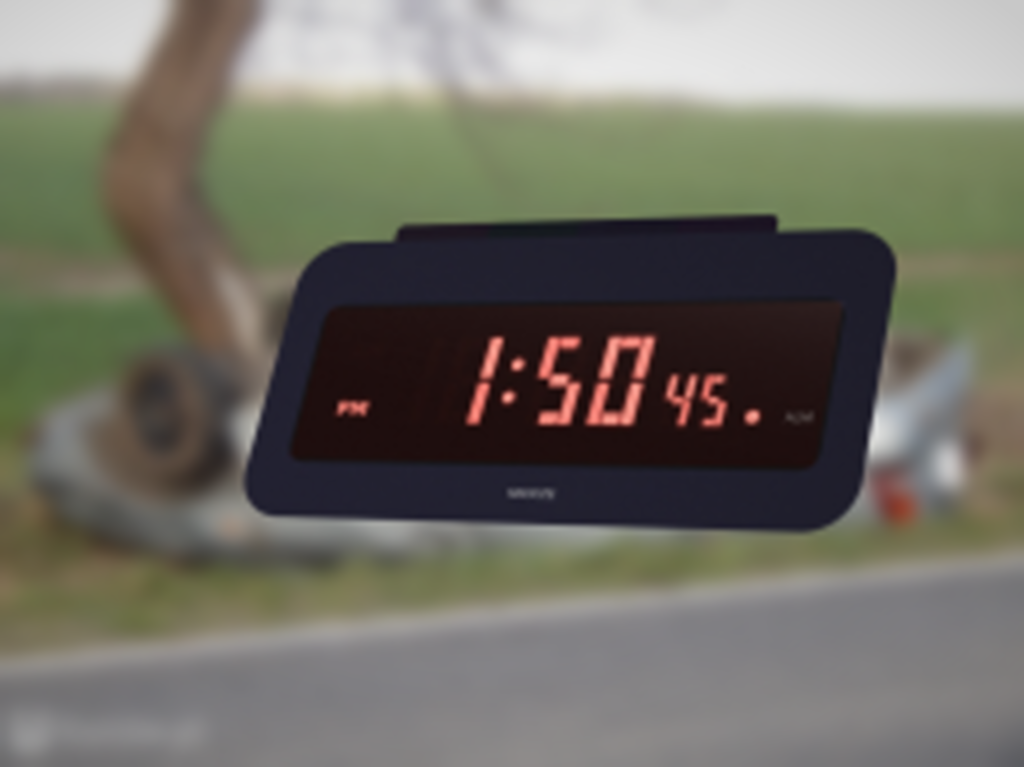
{"hour": 1, "minute": 50, "second": 45}
